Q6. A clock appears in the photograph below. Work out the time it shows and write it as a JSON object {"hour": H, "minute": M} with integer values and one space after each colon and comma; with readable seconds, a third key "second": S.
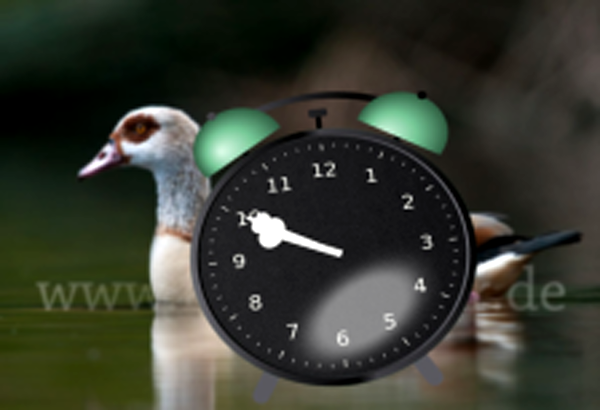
{"hour": 9, "minute": 50}
